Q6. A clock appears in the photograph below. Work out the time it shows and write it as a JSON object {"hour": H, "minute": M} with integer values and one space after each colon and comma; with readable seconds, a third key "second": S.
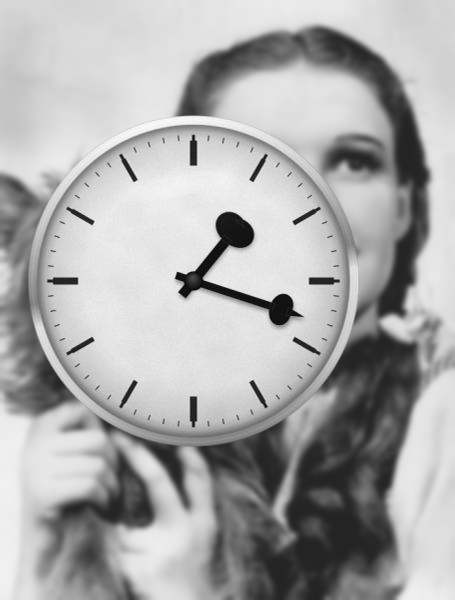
{"hour": 1, "minute": 18}
